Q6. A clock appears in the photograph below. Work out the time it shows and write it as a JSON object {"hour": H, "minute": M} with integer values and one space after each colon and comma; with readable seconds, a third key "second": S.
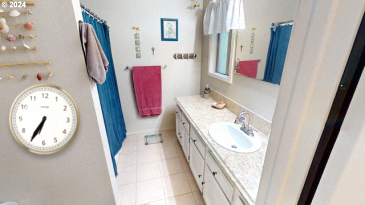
{"hour": 6, "minute": 35}
